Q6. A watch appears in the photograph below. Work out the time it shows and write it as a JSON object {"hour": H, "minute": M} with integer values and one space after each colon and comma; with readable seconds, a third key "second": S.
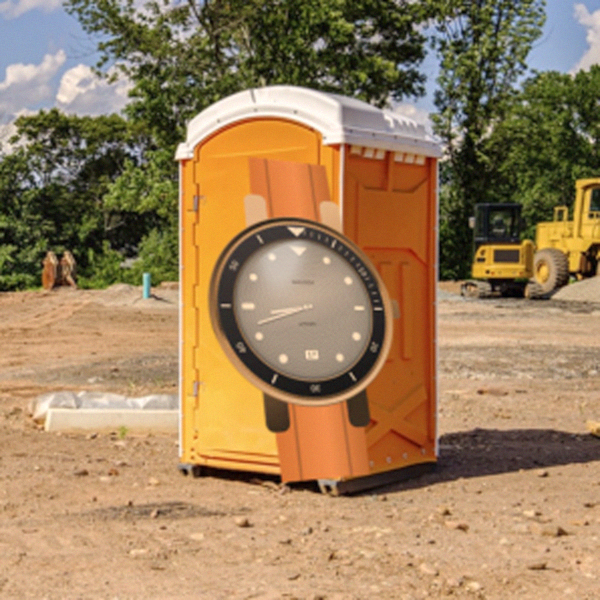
{"hour": 8, "minute": 42}
